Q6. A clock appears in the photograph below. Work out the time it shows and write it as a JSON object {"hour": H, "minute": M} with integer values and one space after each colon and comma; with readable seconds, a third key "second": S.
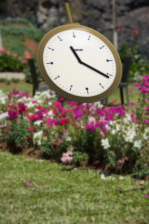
{"hour": 11, "minute": 21}
